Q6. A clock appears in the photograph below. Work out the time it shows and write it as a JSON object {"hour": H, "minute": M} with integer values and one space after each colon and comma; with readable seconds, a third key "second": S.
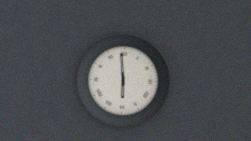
{"hour": 5, "minute": 59}
